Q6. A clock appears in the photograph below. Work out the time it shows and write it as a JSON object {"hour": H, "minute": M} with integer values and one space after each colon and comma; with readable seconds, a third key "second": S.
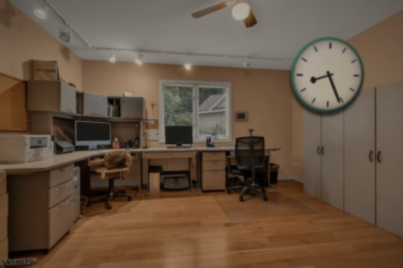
{"hour": 8, "minute": 26}
